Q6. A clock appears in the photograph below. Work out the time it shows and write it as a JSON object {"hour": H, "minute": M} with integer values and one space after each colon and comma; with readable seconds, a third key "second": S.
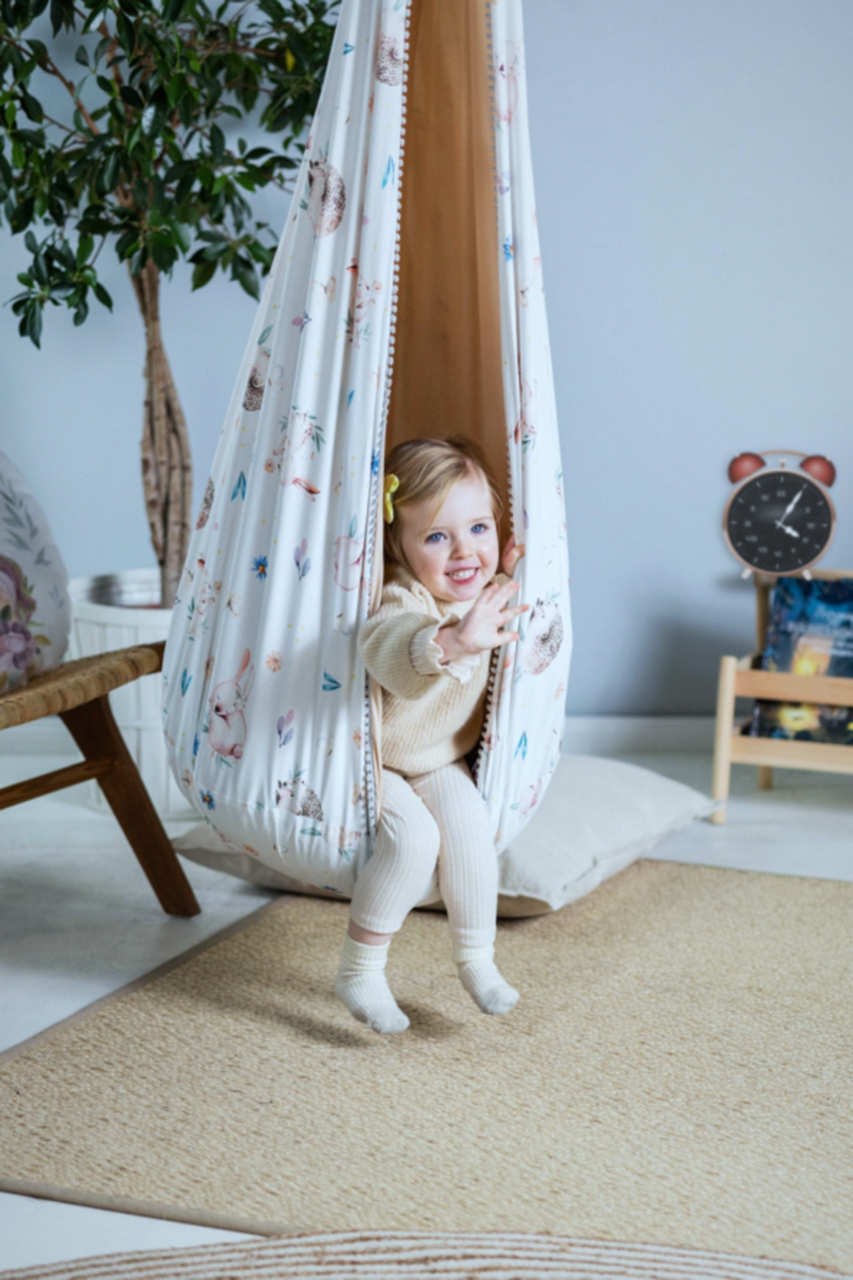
{"hour": 4, "minute": 5}
